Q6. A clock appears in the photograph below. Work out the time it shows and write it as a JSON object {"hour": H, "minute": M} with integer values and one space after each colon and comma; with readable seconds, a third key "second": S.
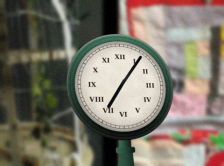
{"hour": 7, "minute": 6}
